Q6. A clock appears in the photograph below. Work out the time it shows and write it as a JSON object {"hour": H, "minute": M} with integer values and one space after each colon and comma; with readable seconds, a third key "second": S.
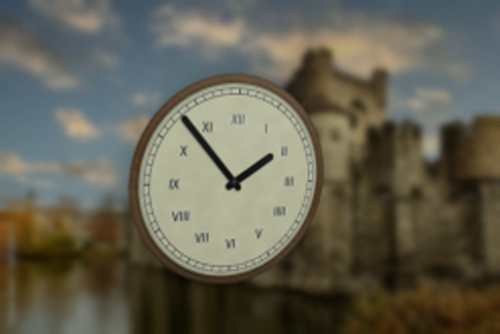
{"hour": 1, "minute": 53}
